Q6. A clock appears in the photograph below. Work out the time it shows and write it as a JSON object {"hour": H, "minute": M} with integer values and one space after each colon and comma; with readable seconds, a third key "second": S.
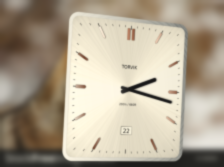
{"hour": 2, "minute": 17}
